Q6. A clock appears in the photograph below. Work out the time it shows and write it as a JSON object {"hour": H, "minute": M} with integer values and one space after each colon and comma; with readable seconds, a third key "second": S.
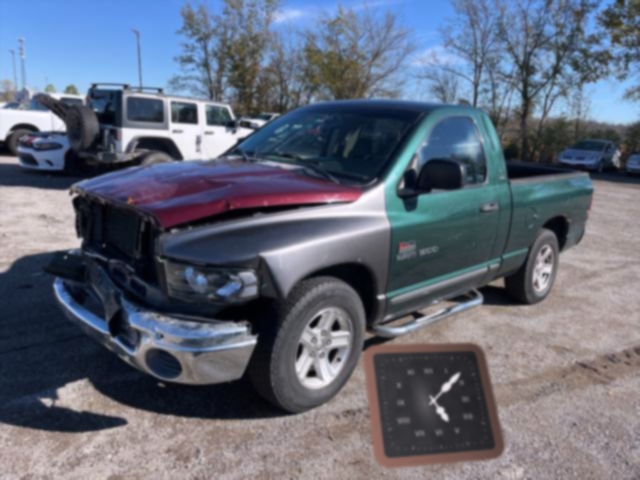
{"hour": 5, "minute": 8}
